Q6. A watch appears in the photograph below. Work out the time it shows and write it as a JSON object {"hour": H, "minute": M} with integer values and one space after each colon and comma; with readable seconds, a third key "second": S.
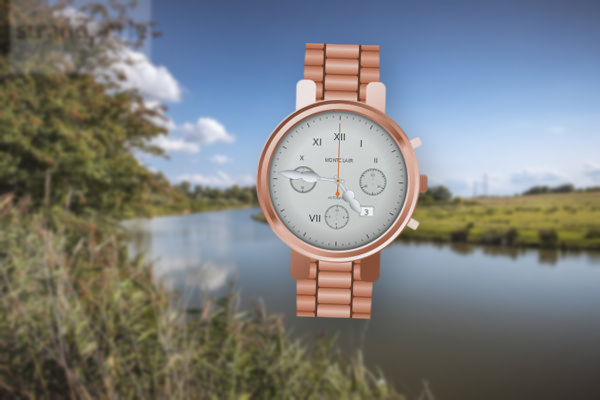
{"hour": 4, "minute": 46}
